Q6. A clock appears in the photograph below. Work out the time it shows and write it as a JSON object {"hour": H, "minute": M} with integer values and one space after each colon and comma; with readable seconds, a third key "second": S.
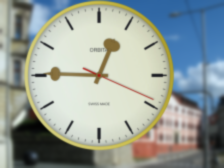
{"hour": 12, "minute": 45, "second": 19}
